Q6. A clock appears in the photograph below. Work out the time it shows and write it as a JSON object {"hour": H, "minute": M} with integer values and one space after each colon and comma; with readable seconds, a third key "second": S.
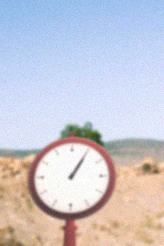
{"hour": 1, "minute": 5}
